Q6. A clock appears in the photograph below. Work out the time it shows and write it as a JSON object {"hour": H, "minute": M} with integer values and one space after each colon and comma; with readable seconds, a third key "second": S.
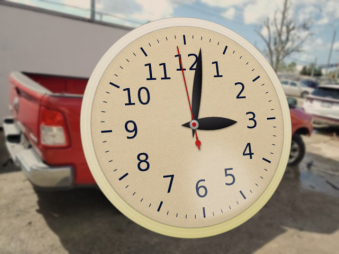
{"hour": 3, "minute": 1, "second": 59}
